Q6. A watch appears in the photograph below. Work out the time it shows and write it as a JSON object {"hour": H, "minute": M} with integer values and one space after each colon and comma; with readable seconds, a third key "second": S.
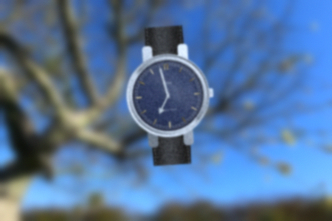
{"hour": 6, "minute": 58}
